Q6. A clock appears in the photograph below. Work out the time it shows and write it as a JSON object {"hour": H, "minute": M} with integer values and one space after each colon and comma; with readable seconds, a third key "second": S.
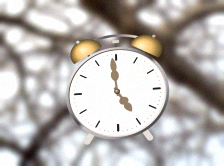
{"hour": 4, "minute": 59}
